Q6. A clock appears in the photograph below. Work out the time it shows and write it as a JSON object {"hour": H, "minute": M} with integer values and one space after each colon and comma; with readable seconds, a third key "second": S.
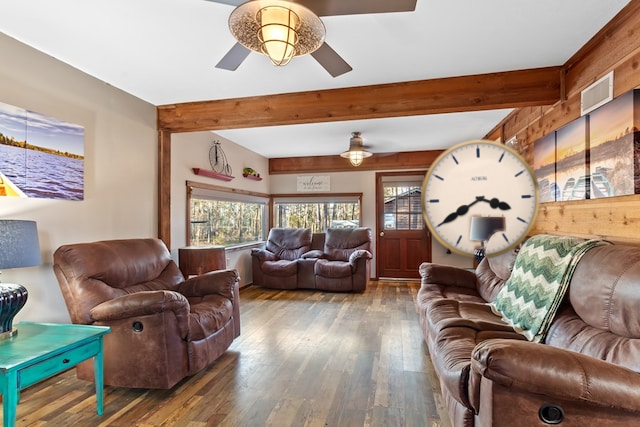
{"hour": 3, "minute": 40}
